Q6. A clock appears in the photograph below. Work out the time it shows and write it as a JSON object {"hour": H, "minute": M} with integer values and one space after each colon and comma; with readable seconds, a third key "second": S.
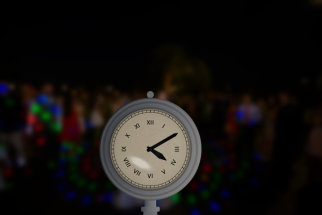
{"hour": 4, "minute": 10}
